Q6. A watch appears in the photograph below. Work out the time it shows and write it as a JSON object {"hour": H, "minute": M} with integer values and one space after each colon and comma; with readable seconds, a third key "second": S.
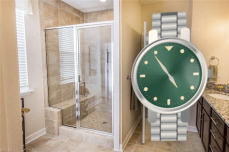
{"hour": 4, "minute": 54}
